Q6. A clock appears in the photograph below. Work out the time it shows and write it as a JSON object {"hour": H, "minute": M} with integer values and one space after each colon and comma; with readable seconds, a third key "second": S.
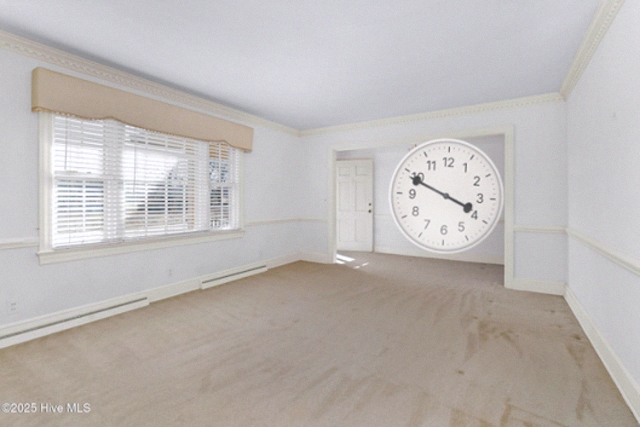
{"hour": 3, "minute": 49}
